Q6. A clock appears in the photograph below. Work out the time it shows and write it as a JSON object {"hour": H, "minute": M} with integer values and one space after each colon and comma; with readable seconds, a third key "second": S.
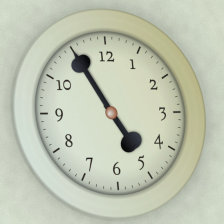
{"hour": 4, "minute": 55}
